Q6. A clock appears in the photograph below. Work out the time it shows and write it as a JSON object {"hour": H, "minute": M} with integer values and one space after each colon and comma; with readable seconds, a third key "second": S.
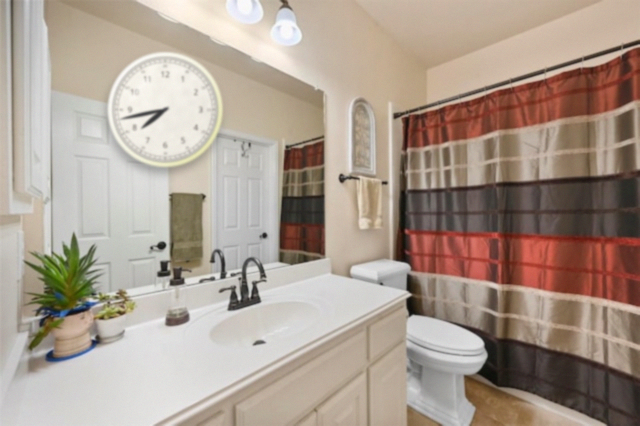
{"hour": 7, "minute": 43}
